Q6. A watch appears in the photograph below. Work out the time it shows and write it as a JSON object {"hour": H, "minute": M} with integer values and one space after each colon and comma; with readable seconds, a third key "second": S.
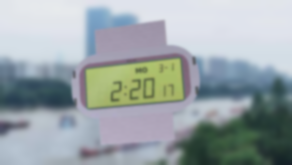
{"hour": 2, "minute": 20}
